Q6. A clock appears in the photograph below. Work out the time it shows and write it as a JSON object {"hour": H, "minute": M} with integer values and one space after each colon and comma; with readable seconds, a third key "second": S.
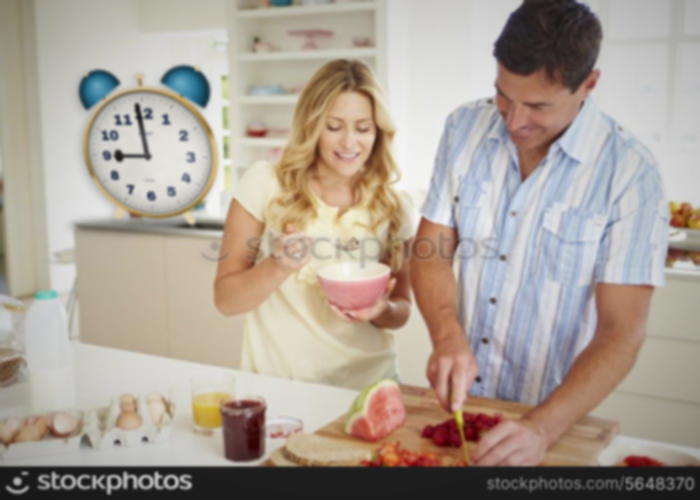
{"hour": 8, "minute": 59}
